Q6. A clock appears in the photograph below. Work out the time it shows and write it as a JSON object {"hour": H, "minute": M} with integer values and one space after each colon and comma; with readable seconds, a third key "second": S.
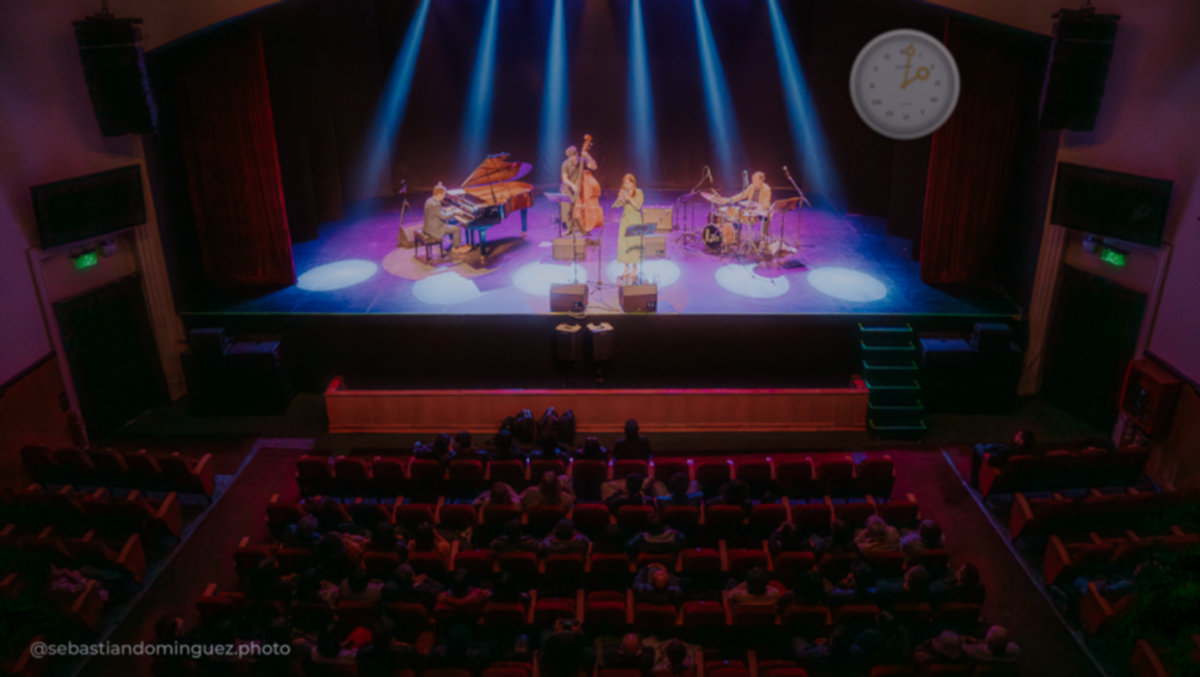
{"hour": 2, "minute": 2}
